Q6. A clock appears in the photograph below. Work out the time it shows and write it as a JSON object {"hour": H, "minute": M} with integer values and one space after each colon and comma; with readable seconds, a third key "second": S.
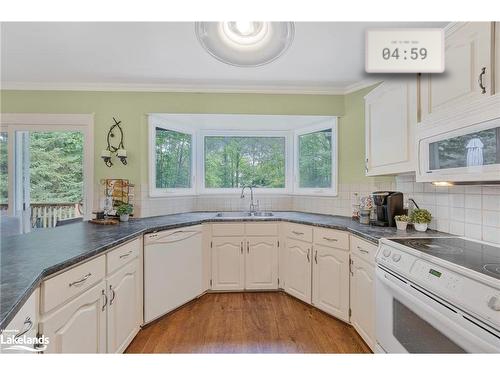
{"hour": 4, "minute": 59}
